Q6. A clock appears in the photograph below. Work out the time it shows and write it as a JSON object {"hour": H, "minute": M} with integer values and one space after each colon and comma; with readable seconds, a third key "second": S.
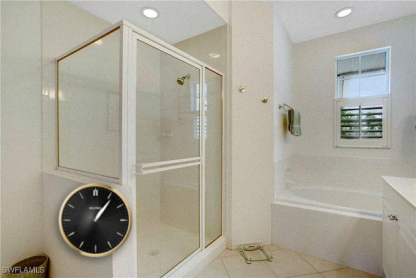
{"hour": 1, "minute": 6}
